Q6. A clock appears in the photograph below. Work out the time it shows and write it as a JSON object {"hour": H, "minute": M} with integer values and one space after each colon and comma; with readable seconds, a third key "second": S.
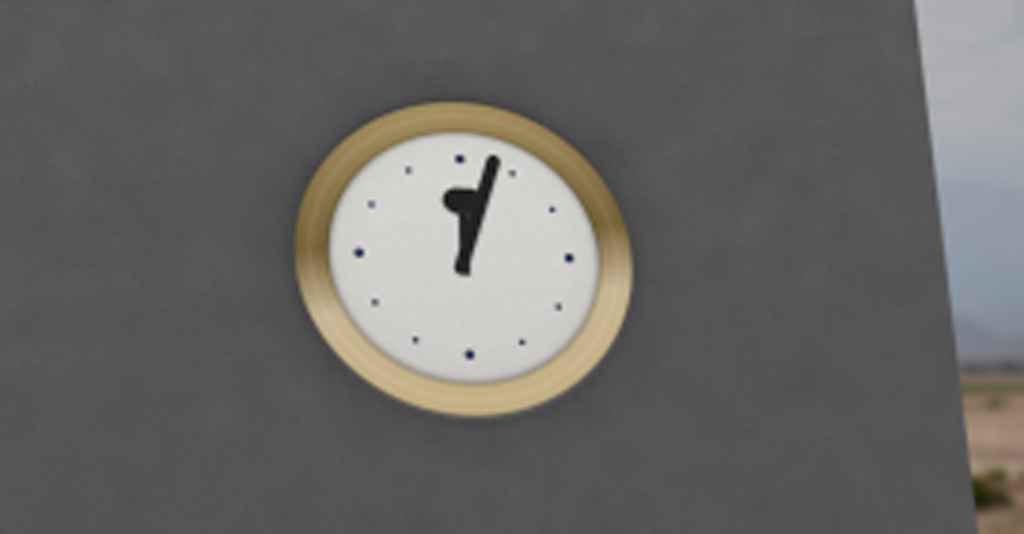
{"hour": 12, "minute": 3}
